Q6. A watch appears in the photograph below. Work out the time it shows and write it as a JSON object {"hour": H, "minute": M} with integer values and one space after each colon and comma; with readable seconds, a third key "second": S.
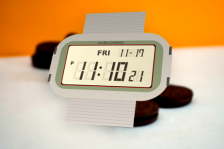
{"hour": 11, "minute": 10, "second": 21}
